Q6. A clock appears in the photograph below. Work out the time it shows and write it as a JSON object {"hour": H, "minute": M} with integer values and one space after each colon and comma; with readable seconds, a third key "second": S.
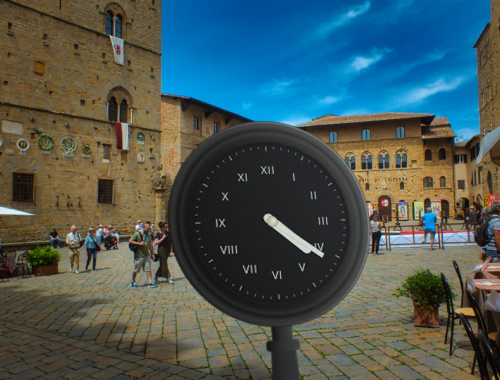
{"hour": 4, "minute": 21}
